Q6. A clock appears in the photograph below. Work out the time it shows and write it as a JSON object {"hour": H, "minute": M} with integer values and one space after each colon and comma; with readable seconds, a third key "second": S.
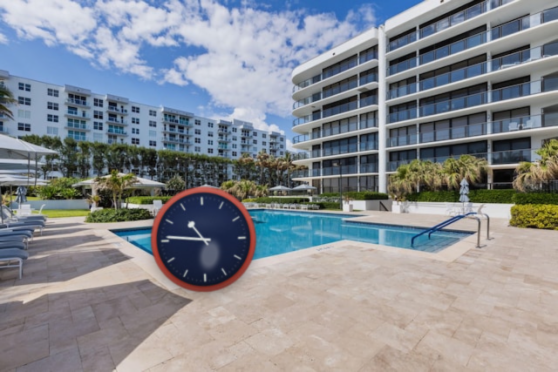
{"hour": 10, "minute": 46}
